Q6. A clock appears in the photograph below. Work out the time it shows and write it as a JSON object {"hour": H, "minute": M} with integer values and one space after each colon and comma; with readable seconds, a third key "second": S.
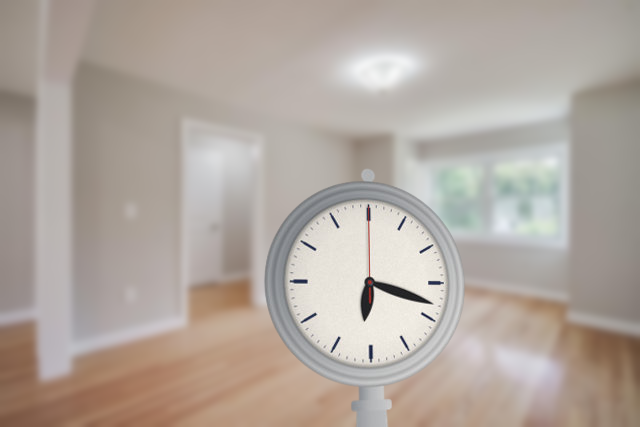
{"hour": 6, "minute": 18, "second": 0}
